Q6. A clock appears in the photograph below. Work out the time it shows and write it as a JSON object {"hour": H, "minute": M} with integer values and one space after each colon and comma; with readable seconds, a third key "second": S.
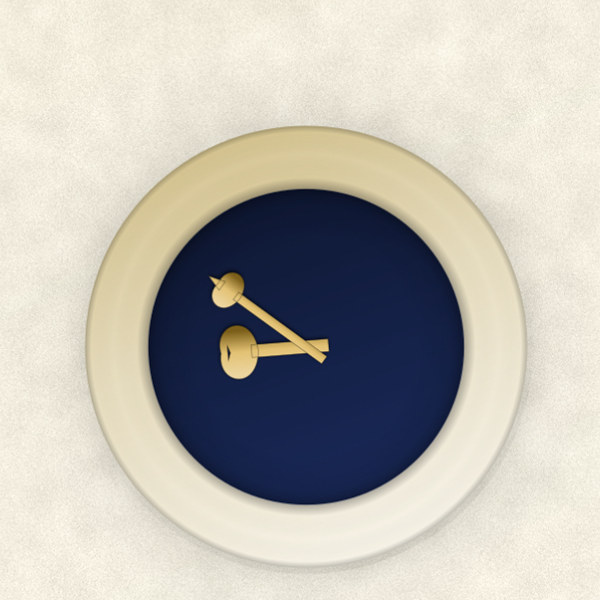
{"hour": 8, "minute": 51}
